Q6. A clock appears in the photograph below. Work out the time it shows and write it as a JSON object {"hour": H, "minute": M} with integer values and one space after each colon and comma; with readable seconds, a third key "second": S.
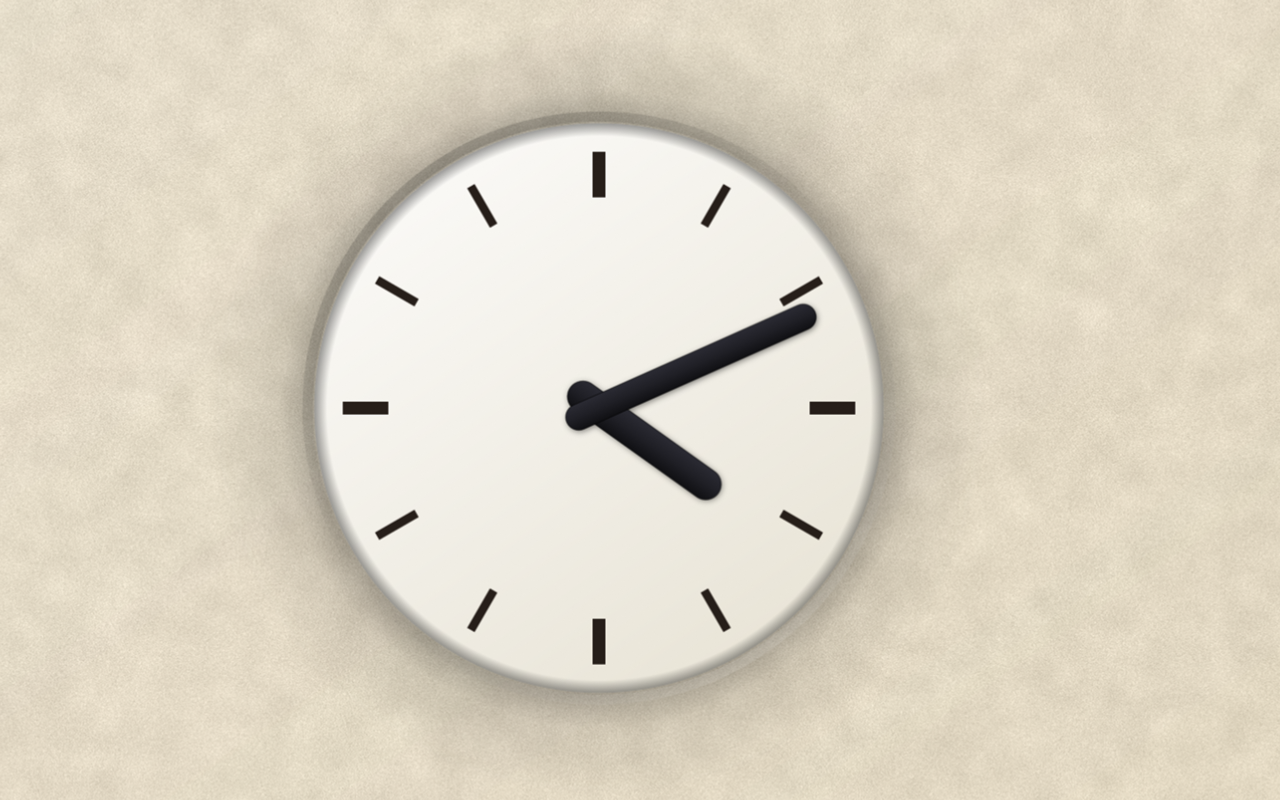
{"hour": 4, "minute": 11}
